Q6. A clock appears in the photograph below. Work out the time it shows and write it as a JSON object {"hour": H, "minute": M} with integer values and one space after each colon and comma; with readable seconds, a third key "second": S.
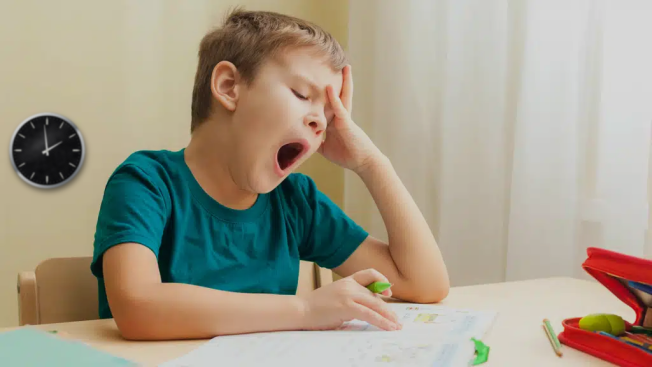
{"hour": 1, "minute": 59}
